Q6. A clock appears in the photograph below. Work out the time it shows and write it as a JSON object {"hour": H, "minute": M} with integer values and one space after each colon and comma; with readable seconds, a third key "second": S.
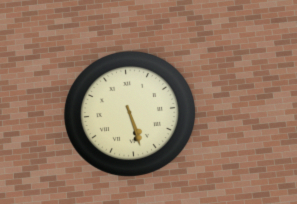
{"hour": 5, "minute": 28}
